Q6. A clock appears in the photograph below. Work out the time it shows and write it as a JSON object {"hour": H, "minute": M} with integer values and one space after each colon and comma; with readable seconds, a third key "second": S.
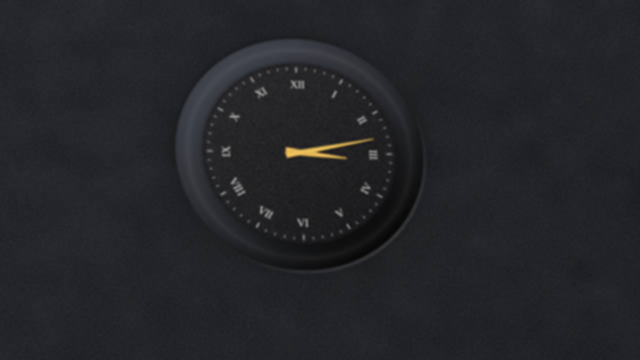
{"hour": 3, "minute": 13}
